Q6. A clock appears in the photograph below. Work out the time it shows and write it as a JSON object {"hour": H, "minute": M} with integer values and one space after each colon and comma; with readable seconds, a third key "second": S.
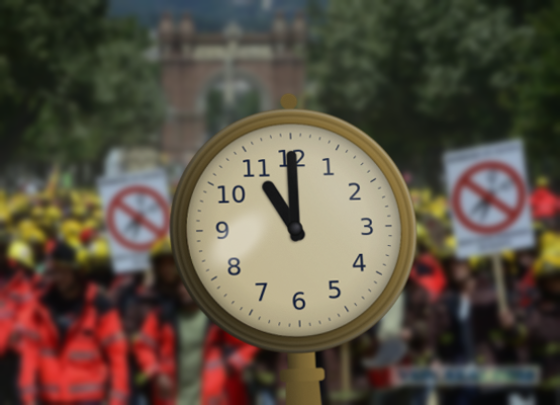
{"hour": 11, "minute": 0}
